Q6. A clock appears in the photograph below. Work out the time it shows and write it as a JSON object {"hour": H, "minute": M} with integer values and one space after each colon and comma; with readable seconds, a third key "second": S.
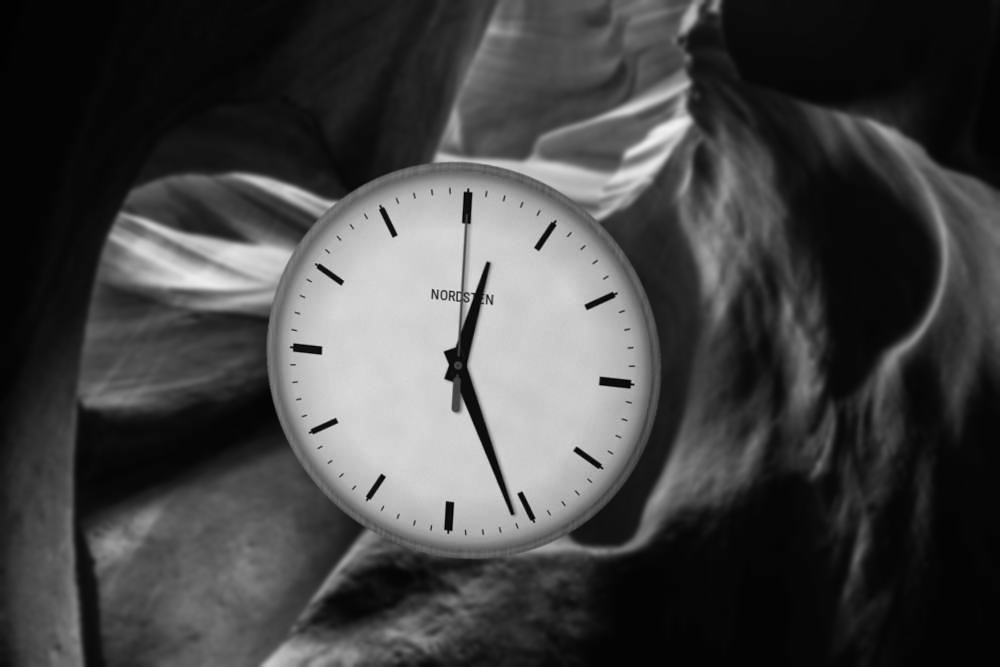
{"hour": 12, "minute": 26, "second": 0}
